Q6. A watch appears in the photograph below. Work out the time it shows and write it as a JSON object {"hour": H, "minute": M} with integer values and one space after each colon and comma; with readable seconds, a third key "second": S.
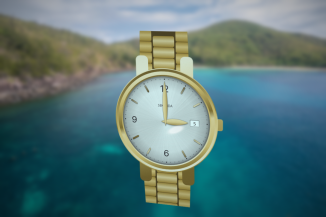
{"hour": 3, "minute": 0}
